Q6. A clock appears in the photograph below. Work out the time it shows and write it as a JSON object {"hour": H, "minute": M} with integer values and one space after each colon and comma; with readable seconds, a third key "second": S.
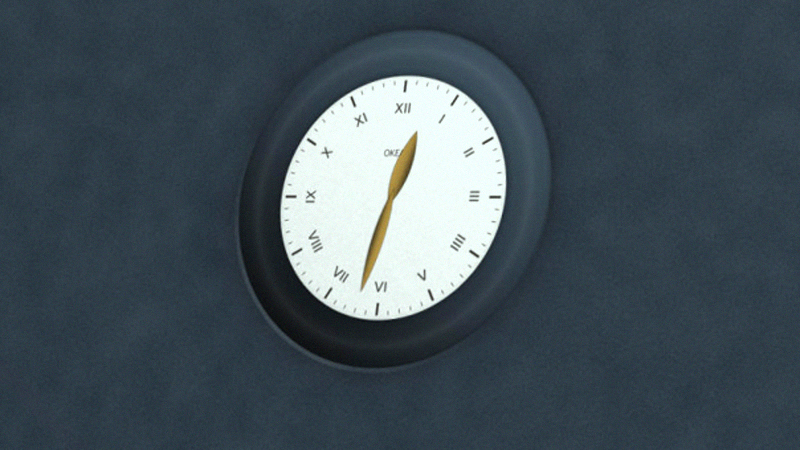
{"hour": 12, "minute": 32}
